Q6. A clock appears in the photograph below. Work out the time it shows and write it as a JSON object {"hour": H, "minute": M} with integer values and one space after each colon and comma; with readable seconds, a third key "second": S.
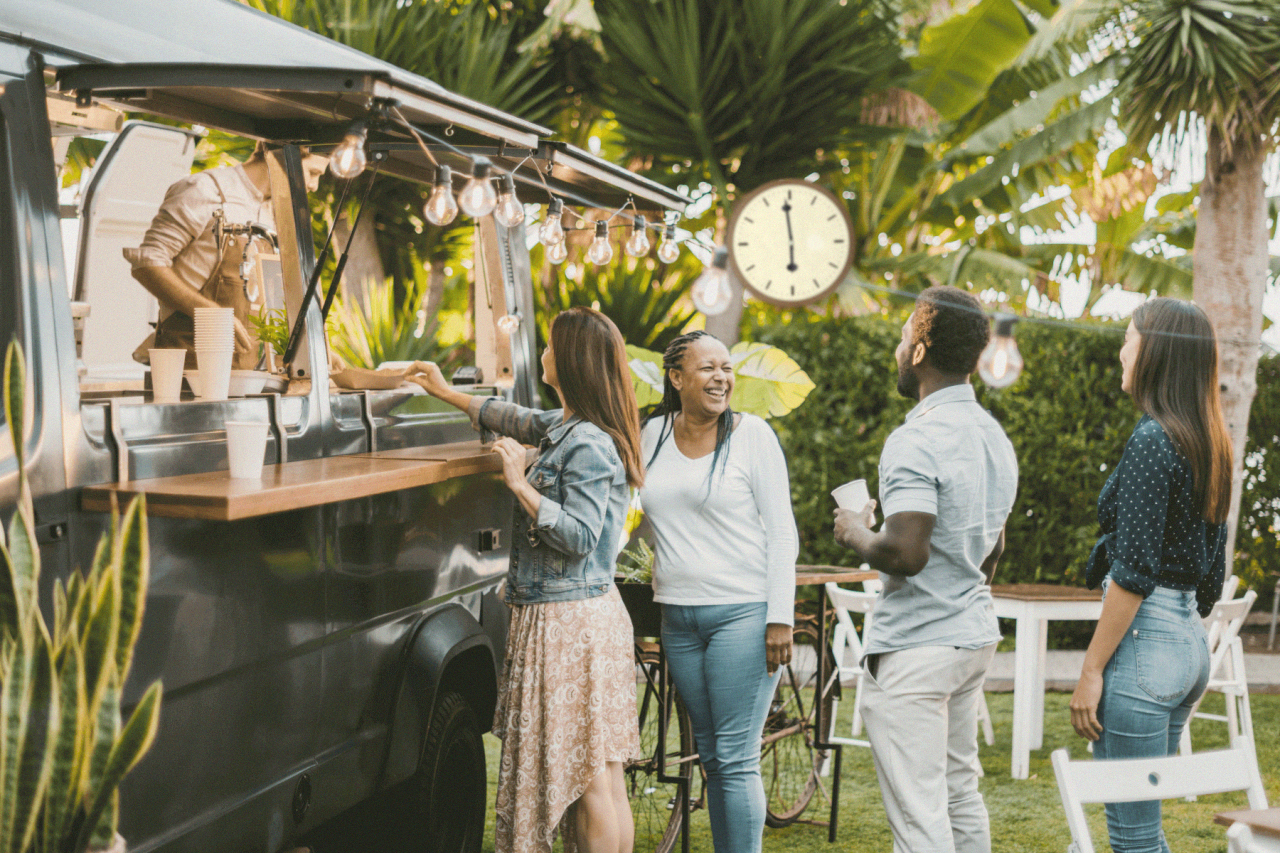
{"hour": 5, "minute": 59}
